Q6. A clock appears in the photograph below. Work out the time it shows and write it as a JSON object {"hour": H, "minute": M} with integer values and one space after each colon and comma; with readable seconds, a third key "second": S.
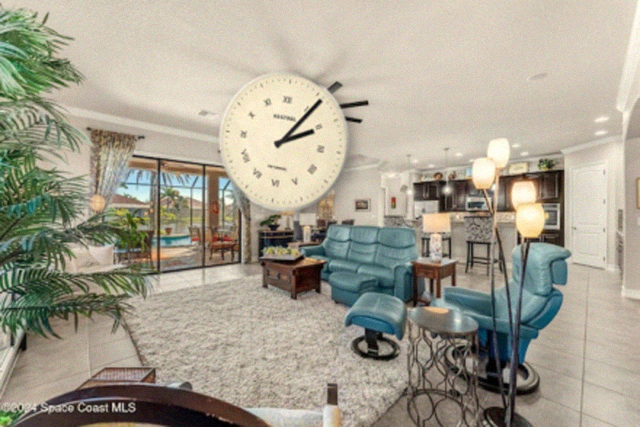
{"hour": 2, "minute": 6}
